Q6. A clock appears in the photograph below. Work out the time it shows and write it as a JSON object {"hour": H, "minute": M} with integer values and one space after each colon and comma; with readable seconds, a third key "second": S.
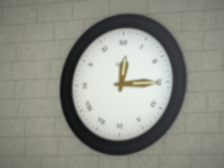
{"hour": 12, "minute": 15}
